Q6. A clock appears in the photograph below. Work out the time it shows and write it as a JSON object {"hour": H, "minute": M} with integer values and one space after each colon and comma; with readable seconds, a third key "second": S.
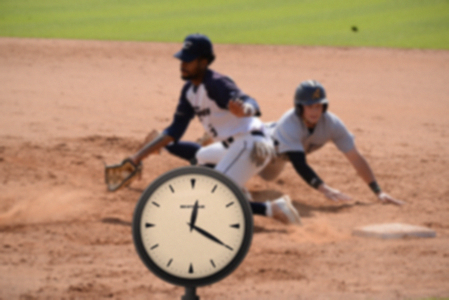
{"hour": 12, "minute": 20}
